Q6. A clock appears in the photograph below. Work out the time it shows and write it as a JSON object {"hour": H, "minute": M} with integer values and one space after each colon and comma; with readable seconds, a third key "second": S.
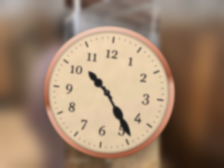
{"hour": 10, "minute": 24}
